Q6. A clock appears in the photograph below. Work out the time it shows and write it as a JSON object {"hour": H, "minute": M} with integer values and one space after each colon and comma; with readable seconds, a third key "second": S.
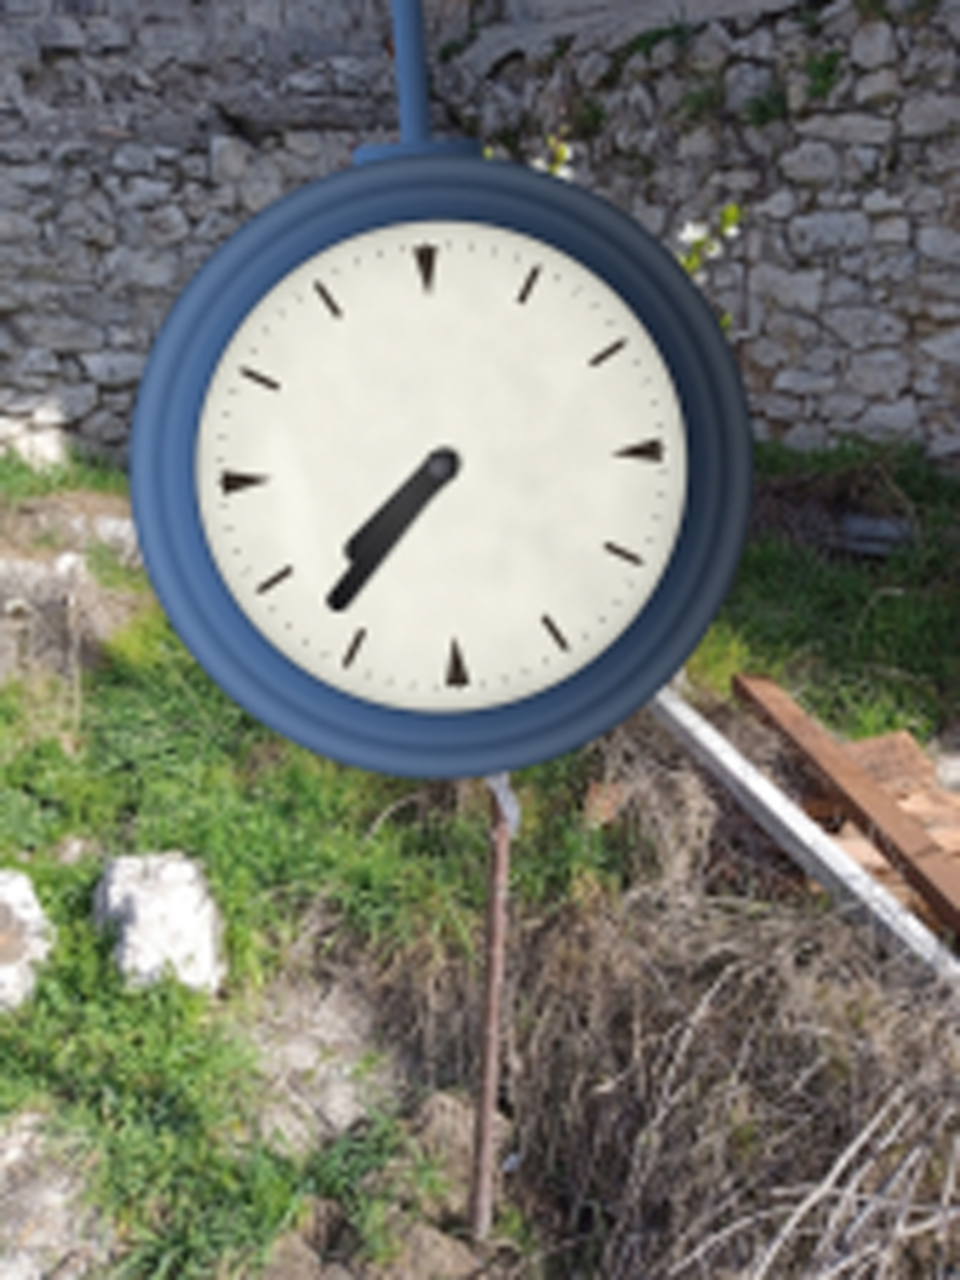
{"hour": 7, "minute": 37}
